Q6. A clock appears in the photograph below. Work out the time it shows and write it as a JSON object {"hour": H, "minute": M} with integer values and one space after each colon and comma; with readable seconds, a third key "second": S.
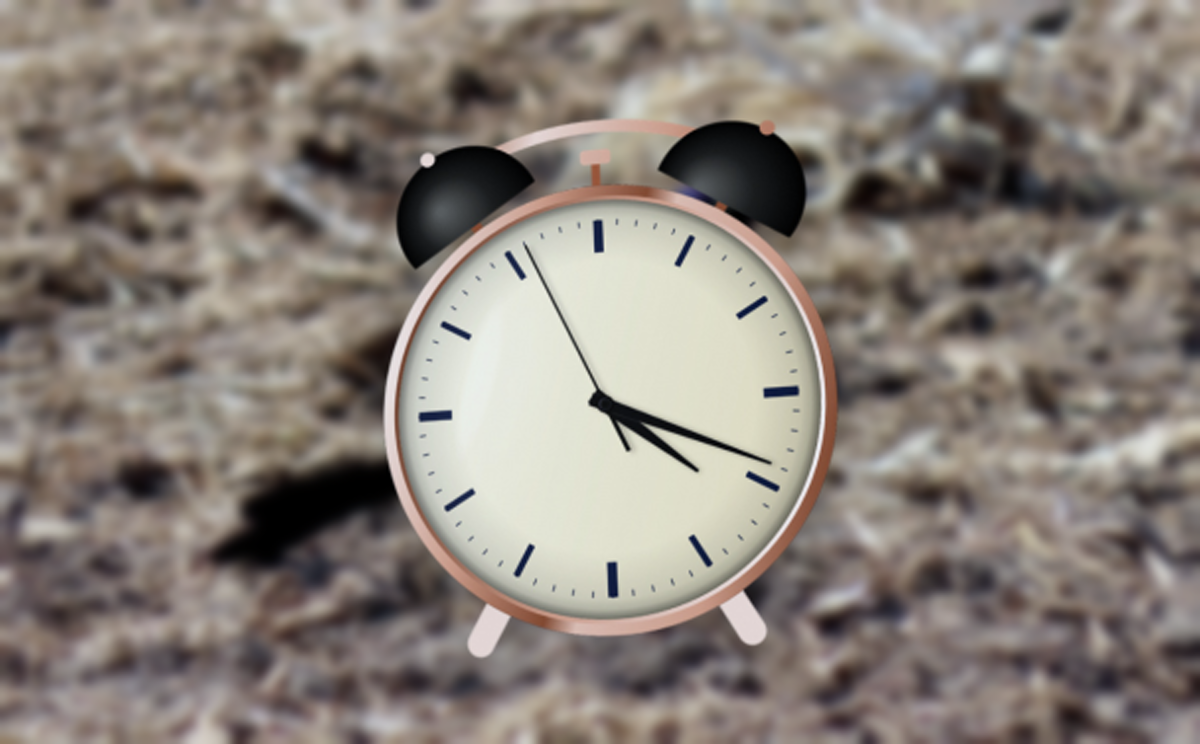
{"hour": 4, "minute": 18, "second": 56}
